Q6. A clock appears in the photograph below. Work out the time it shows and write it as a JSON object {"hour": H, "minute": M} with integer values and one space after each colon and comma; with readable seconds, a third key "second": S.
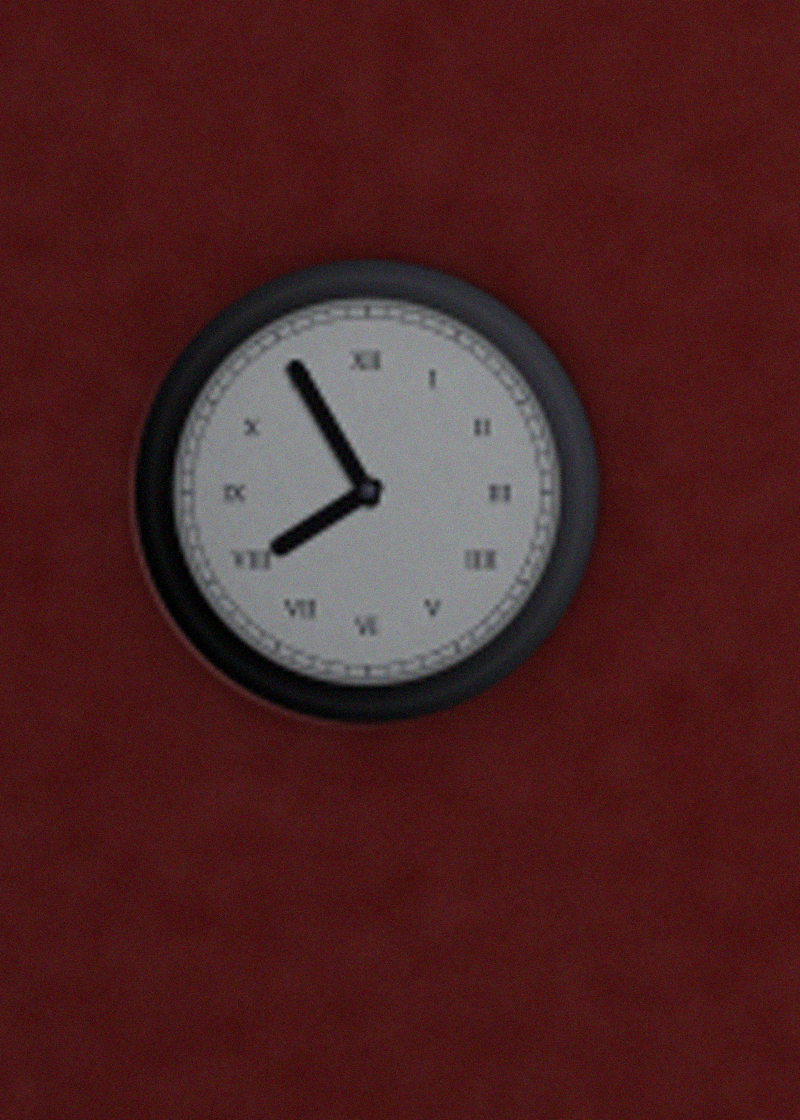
{"hour": 7, "minute": 55}
